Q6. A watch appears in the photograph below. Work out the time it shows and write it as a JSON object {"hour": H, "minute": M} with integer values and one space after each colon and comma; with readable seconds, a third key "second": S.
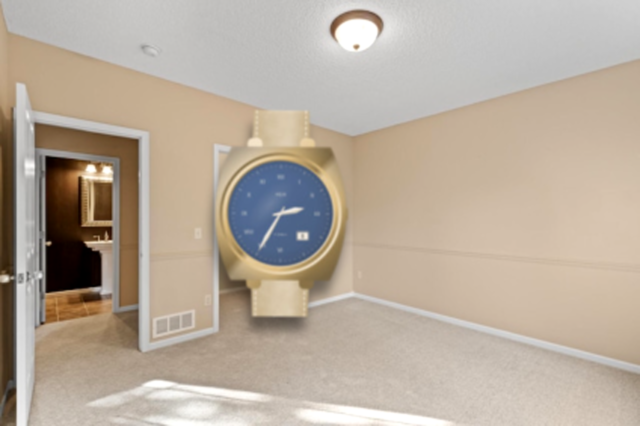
{"hour": 2, "minute": 35}
